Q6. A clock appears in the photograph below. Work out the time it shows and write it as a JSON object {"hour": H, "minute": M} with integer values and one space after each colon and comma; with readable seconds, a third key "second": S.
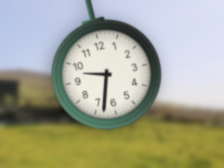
{"hour": 9, "minute": 33}
